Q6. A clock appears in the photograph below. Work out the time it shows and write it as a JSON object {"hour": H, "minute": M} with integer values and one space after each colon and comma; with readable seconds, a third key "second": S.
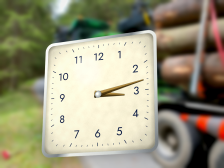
{"hour": 3, "minute": 13}
